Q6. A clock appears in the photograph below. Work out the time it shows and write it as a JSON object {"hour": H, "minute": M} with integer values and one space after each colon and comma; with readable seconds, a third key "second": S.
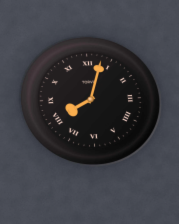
{"hour": 8, "minute": 3}
